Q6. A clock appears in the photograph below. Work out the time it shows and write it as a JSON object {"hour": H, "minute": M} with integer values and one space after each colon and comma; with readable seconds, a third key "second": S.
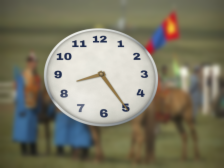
{"hour": 8, "minute": 25}
